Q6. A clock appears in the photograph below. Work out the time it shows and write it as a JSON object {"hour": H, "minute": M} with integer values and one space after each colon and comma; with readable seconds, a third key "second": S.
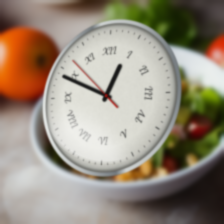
{"hour": 12, "minute": 48, "second": 52}
